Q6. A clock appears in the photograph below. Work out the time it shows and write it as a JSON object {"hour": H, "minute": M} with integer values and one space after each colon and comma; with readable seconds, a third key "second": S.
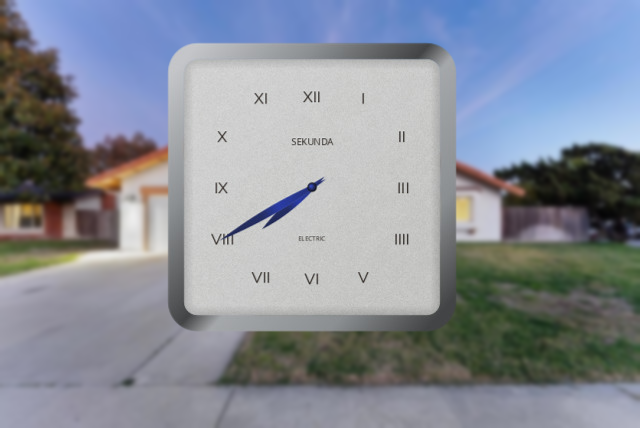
{"hour": 7, "minute": 40}
